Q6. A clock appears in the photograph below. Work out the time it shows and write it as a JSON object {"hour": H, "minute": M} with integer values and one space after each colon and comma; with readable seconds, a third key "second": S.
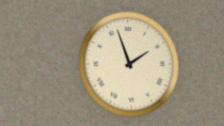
{"hour": 1, "minute": 57}
